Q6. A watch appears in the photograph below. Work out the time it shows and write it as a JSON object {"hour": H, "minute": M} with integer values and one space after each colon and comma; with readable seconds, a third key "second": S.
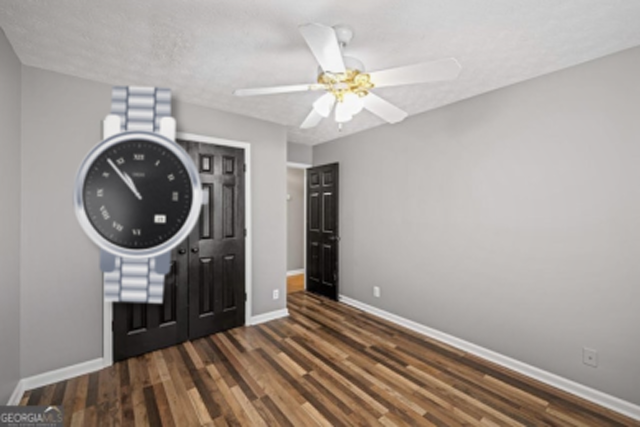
{"hour": 10, "minute": 53}
